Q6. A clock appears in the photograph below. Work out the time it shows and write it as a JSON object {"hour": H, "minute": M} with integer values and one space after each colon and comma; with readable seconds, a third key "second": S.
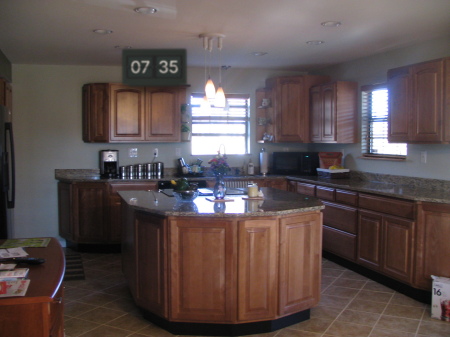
{"hour": 7, "minute": 35}
